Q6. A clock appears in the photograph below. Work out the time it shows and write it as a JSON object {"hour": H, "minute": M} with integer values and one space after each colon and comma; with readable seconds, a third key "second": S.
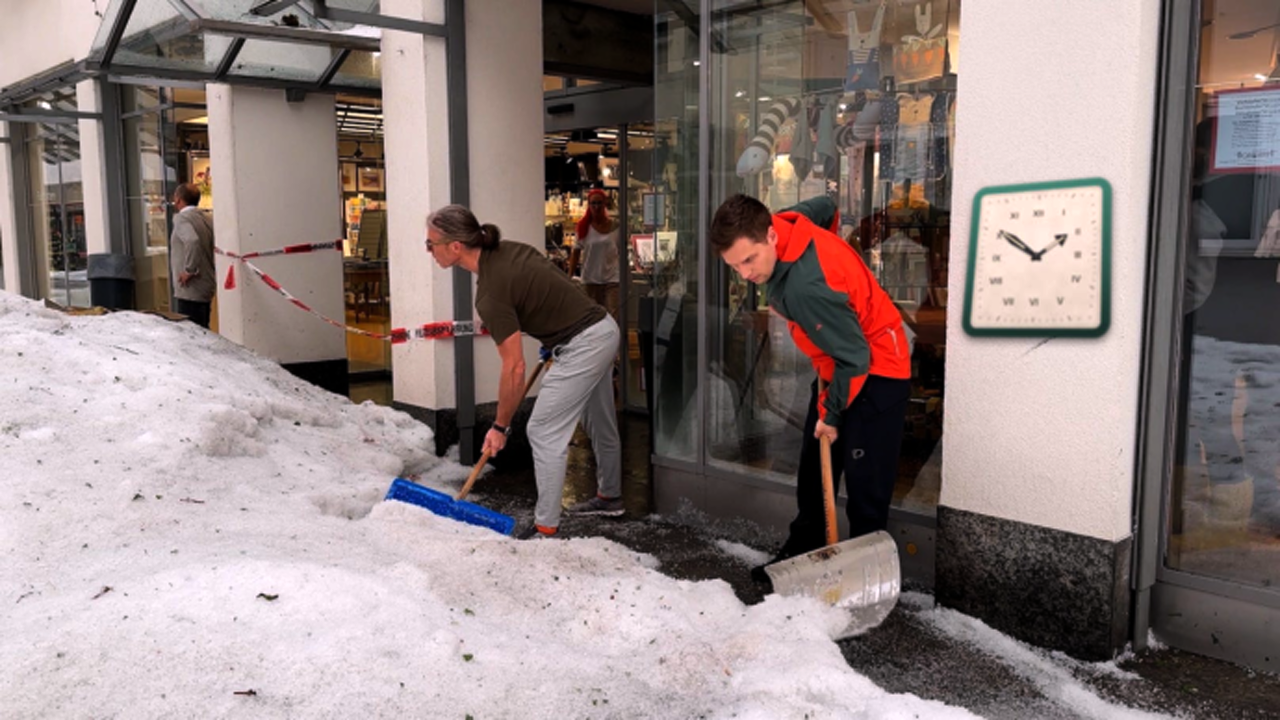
{"hour": 1, "minute": 51}
